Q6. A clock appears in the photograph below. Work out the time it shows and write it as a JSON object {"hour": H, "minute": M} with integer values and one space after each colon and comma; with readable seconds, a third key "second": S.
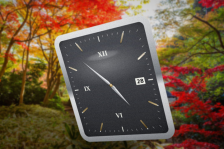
{"hour": 4, "minute": 53}
